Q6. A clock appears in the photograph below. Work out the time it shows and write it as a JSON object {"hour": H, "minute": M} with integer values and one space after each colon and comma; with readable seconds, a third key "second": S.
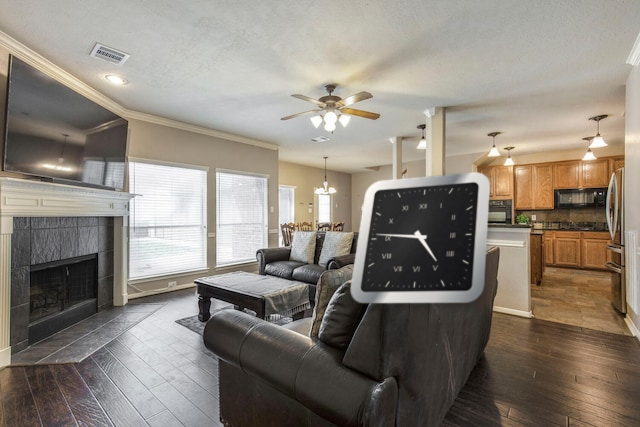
{"hour": 4, "minute": 46}
